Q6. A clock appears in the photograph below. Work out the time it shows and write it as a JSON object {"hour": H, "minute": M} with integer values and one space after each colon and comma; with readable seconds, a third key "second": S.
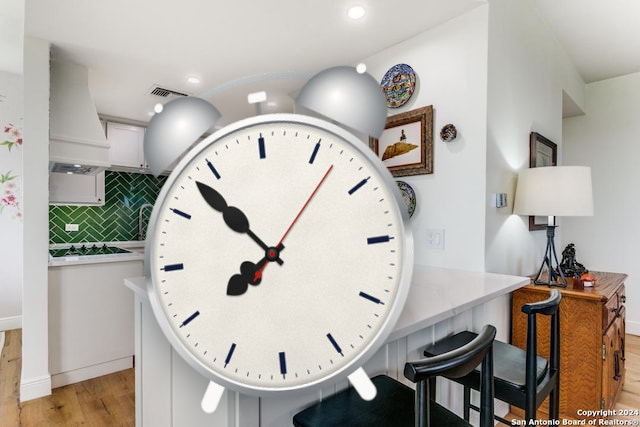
{"hour": 7, "minute": 53, "second": 7}
